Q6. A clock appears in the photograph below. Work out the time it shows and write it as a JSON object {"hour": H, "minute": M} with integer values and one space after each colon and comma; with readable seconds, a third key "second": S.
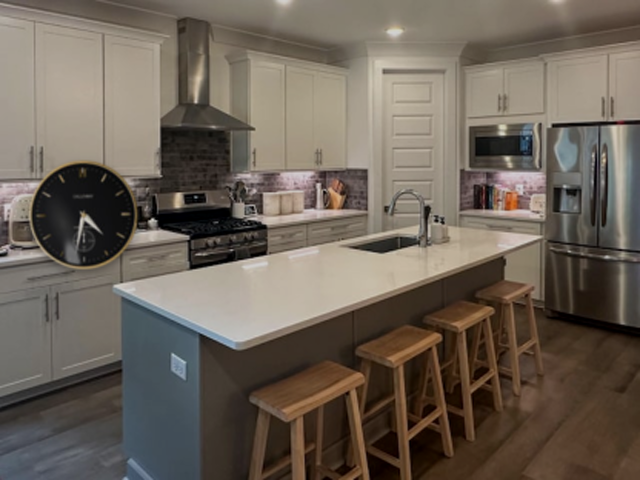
{"hour": 4, "minute": 32}
